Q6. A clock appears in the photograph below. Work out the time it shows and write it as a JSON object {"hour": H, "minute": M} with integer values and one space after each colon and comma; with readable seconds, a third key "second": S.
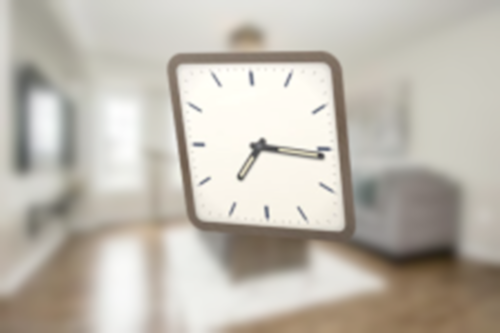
{"hour": 7, "minute": 16}
